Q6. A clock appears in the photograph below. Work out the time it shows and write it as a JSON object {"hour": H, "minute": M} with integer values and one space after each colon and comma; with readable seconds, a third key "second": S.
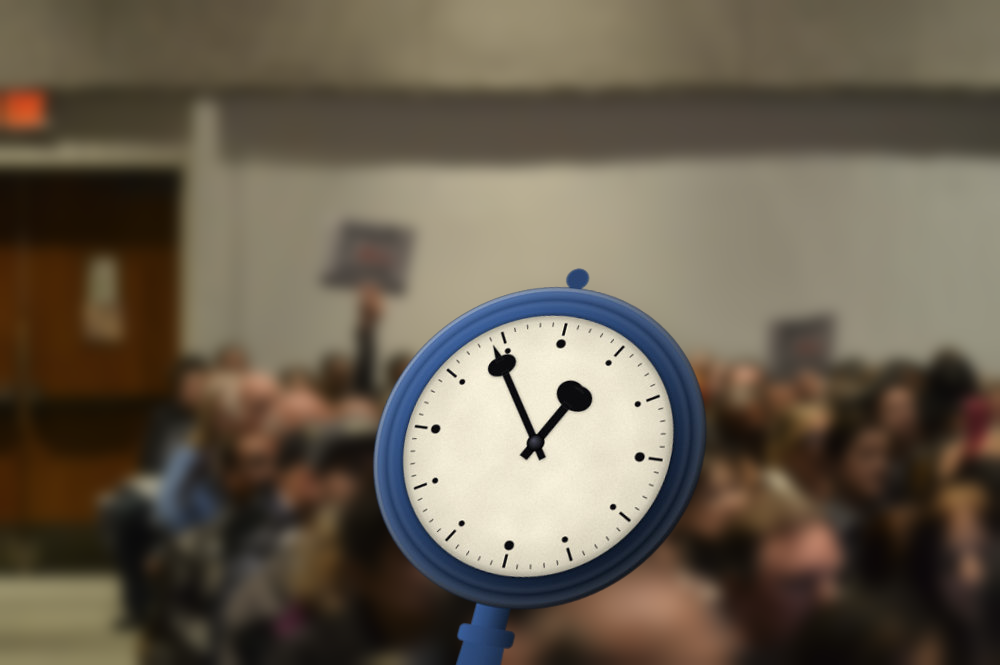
{"hour": 12, "minute": 54}
